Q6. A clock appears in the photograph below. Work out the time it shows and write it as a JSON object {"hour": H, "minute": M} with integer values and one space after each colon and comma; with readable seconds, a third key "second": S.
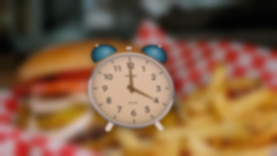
{"hour": 4, "minute": 0}
